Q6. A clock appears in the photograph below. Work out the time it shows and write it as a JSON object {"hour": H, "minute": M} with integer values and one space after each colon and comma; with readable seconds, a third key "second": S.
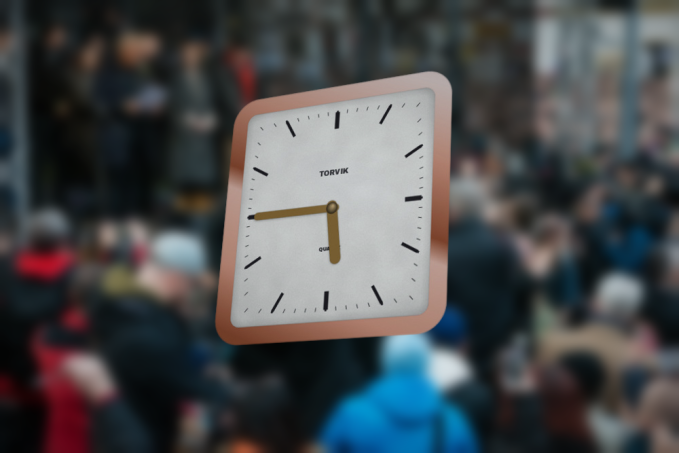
{"hour": 5, "minute": 45}
